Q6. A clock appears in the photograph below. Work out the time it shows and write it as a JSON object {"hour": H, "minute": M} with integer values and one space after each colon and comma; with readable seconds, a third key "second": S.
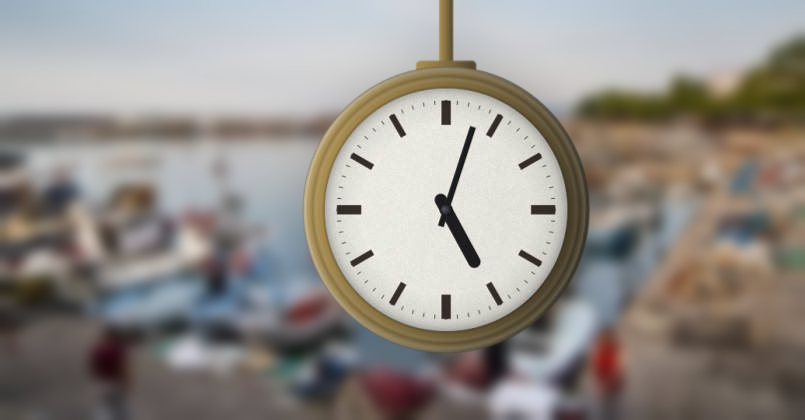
{"hour": 5, "minute": 3}
